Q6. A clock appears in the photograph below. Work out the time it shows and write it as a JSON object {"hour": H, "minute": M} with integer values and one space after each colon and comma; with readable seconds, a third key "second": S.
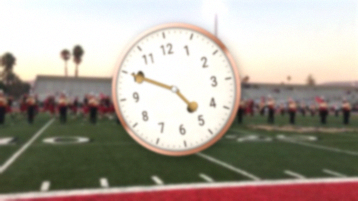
{"hour": 4, "minute": 50}
